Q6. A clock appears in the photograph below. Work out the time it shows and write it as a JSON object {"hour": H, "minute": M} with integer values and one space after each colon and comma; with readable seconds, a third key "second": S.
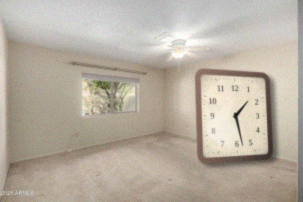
{"hour": 1, "minute": 28}
